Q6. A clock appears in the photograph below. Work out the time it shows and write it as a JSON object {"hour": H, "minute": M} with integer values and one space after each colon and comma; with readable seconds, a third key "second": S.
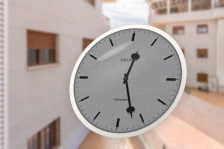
{"hour": 12, "minute": 27}
